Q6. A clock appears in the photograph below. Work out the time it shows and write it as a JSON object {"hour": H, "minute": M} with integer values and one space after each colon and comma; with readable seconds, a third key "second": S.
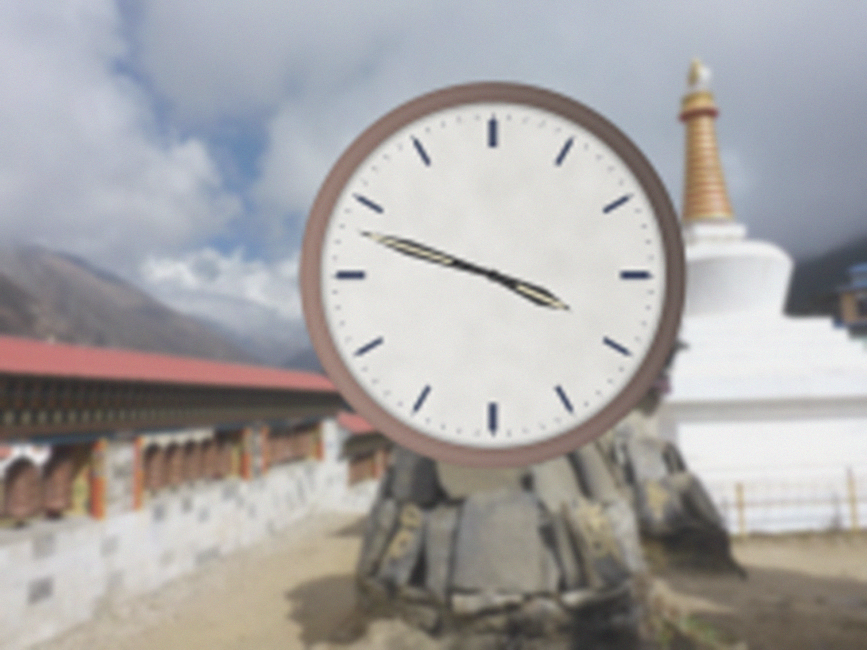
{"hour": 3, "minute": 48}
